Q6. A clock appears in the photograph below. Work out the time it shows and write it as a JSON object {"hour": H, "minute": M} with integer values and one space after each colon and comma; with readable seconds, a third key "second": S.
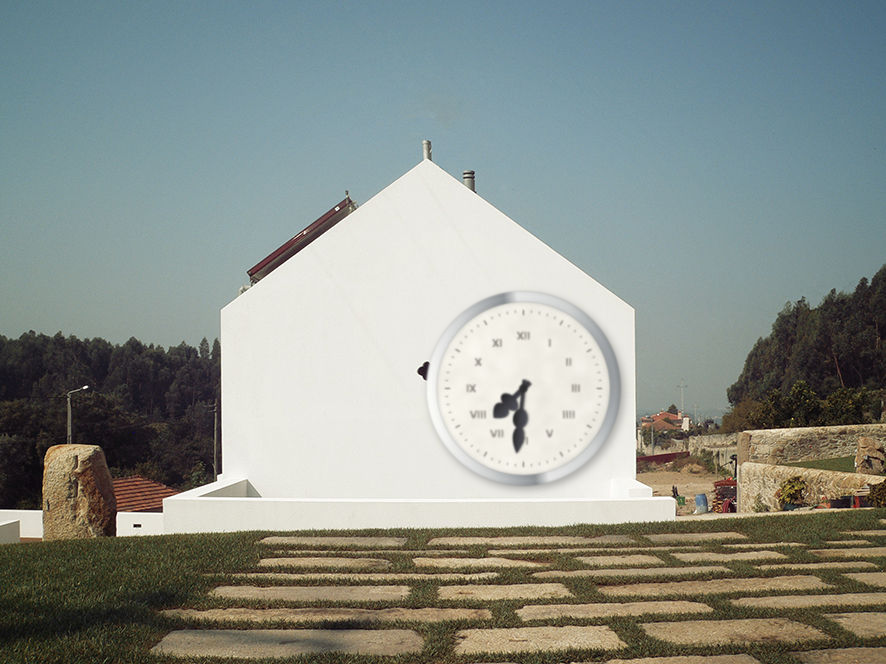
{"hour": 7, "minute": 31}
